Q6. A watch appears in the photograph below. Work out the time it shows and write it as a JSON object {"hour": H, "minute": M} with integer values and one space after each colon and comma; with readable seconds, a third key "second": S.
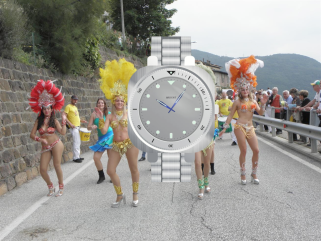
{"hour": 10, "minute": 6}
